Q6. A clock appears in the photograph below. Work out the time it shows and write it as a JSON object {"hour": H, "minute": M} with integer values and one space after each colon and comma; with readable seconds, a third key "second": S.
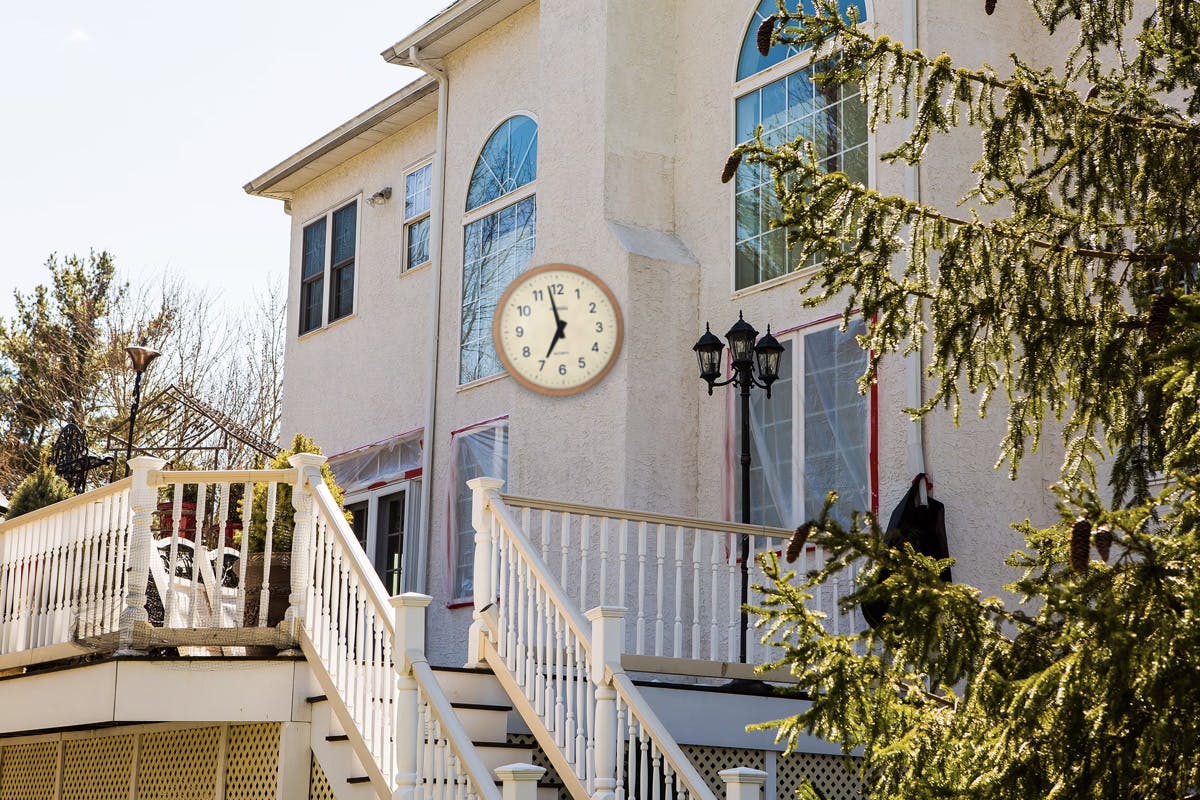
{"hour": 6, "minute": 58}
